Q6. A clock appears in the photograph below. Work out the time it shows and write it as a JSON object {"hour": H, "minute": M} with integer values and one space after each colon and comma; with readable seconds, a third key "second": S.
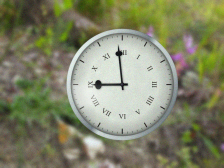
{"hour": 8, "minute": 59}
